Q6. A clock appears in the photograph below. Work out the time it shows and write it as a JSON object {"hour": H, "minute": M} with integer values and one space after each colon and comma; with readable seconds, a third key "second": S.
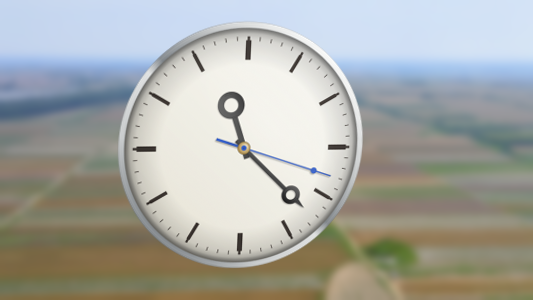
{"hour": 11, "minute": 22, "second": 18}
